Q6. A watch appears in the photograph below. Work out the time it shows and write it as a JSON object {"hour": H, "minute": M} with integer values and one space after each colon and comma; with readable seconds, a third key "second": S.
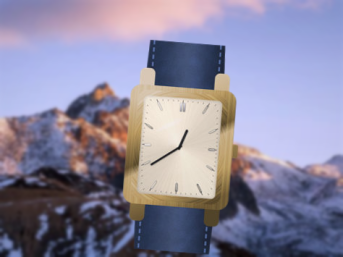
{"hour": 12, "minute": 39}
